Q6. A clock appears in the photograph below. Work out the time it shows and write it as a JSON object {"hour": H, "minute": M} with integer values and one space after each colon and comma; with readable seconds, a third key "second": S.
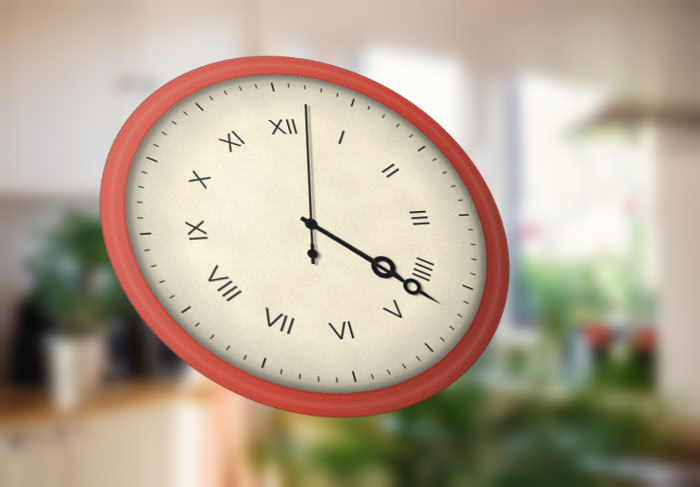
{"hour": 4, "minute": 22, "second": 2}
